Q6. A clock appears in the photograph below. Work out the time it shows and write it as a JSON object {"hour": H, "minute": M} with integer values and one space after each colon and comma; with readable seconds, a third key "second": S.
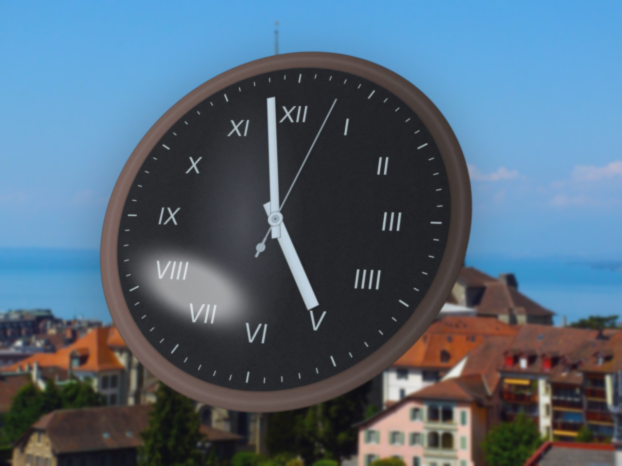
{"hour": 4, "minute": 58, "second": 3}
